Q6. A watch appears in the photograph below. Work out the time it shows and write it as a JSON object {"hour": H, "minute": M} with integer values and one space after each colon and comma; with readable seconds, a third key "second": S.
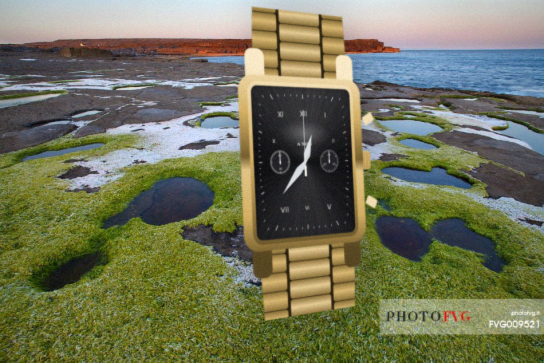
{"hour": 12, "minute": 37}
